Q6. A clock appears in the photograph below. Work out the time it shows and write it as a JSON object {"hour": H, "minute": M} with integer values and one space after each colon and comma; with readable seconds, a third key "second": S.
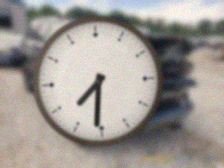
{"hour": 7, "minute": 31}
